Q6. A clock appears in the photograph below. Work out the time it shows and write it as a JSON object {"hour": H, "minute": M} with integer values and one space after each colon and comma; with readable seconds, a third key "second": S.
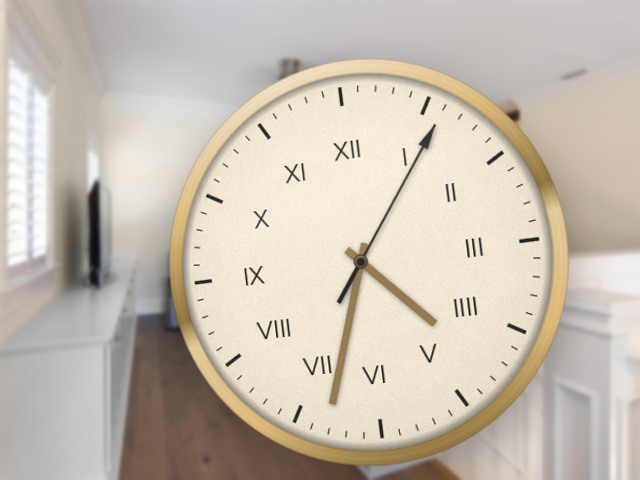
{"hour": 4, "minute": 33, "second": 6}
